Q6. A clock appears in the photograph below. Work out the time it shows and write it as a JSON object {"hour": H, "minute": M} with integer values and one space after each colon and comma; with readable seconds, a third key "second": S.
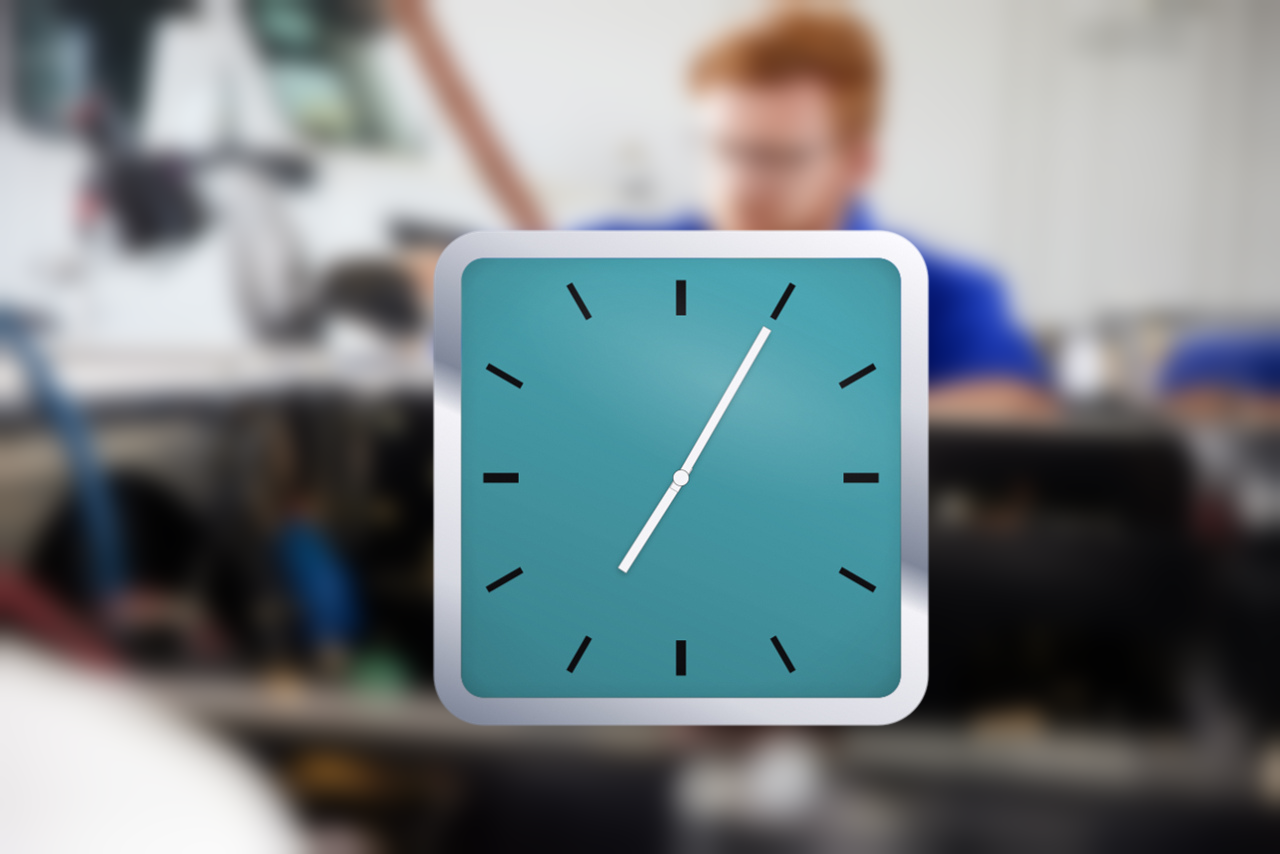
{"hour": 7, "minute": 5}
